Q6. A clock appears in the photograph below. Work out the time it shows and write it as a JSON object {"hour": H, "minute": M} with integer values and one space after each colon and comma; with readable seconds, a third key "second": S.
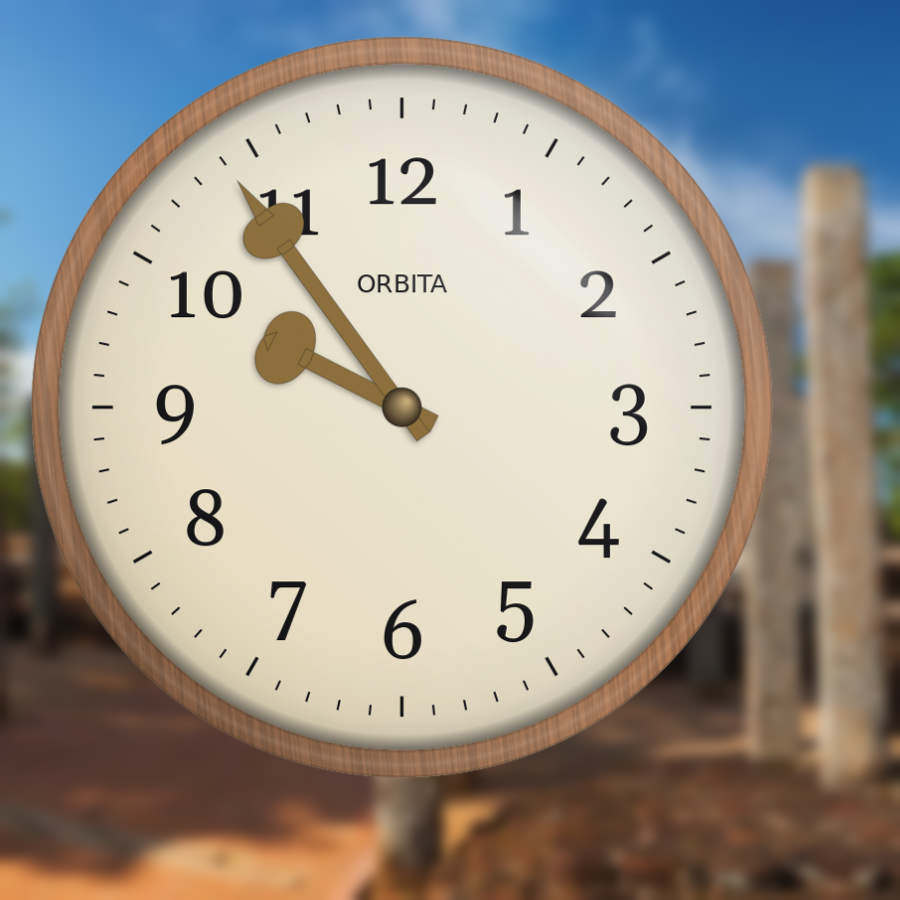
{"hour": 9, "minute": 54}
